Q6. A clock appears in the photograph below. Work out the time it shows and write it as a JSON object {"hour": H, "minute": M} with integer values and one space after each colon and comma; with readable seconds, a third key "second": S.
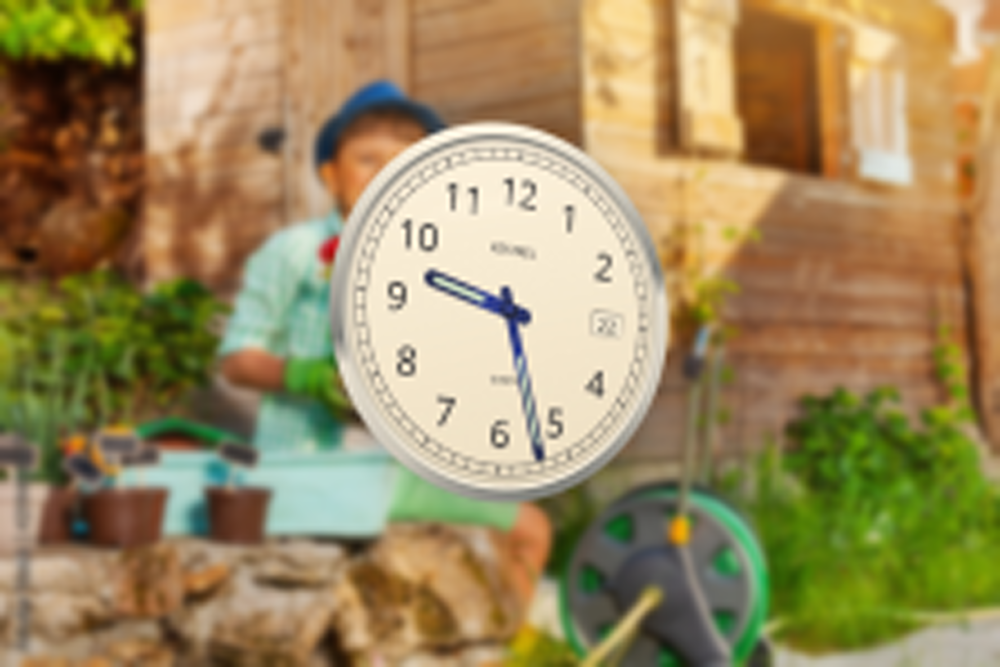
{"hour": 9, "minute": 27}
